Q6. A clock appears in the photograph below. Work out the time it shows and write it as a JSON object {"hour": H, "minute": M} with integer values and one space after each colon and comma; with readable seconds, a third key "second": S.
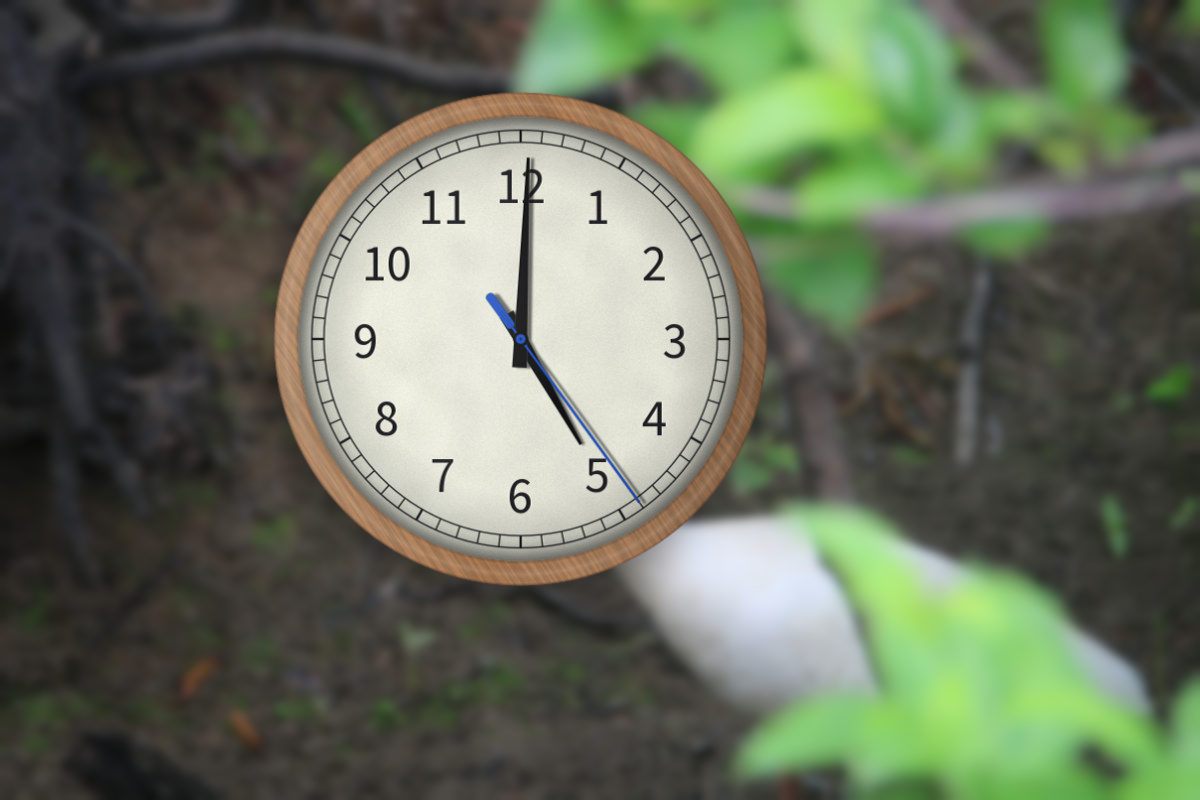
{"hour": 5, "minute": 0, "second": 24}
